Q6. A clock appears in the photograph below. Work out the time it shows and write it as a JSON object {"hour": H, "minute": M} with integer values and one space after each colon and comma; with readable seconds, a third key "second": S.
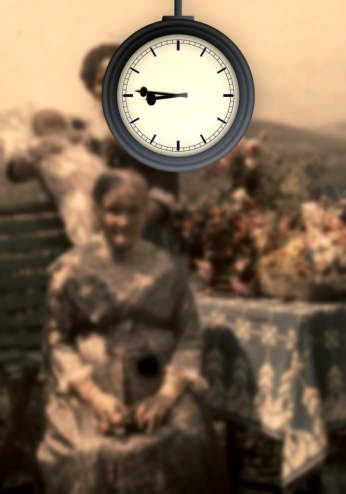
{"hour": 8, "minute": 46}
